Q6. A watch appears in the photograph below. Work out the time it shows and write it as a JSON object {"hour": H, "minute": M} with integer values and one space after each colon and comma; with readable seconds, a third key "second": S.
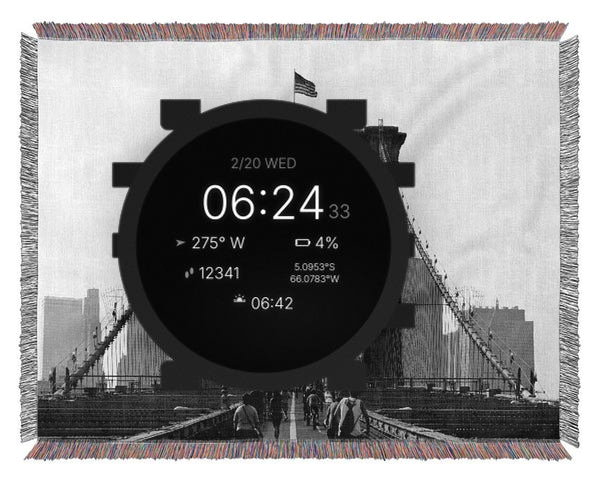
{"hour": 6, "minute": 24, "second": 33}
